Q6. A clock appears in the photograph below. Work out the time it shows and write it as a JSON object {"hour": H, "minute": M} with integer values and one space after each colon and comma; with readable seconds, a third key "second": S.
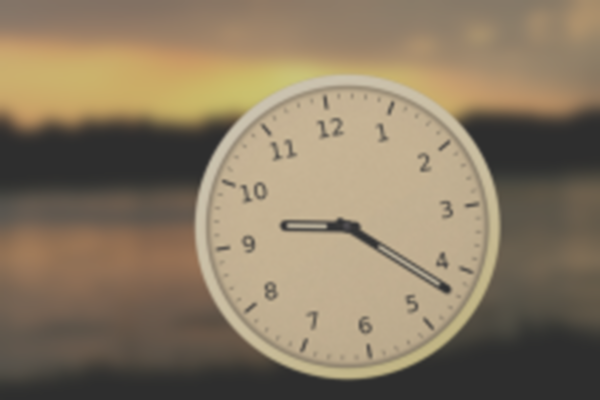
{"hour": 9, "minute": 22}
